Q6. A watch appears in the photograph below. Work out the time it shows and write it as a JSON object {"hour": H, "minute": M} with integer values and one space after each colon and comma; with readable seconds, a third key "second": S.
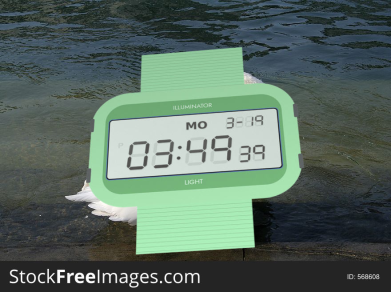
{"hour": 3, "minute": 49, "second": 39}
